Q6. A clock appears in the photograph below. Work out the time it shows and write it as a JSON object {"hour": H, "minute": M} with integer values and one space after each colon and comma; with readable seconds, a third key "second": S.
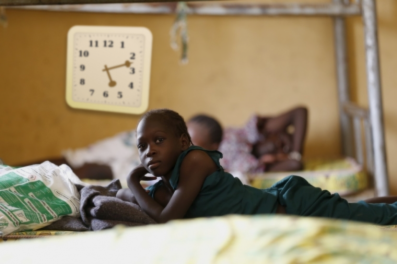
{"hour": 5, "minute": 12}
